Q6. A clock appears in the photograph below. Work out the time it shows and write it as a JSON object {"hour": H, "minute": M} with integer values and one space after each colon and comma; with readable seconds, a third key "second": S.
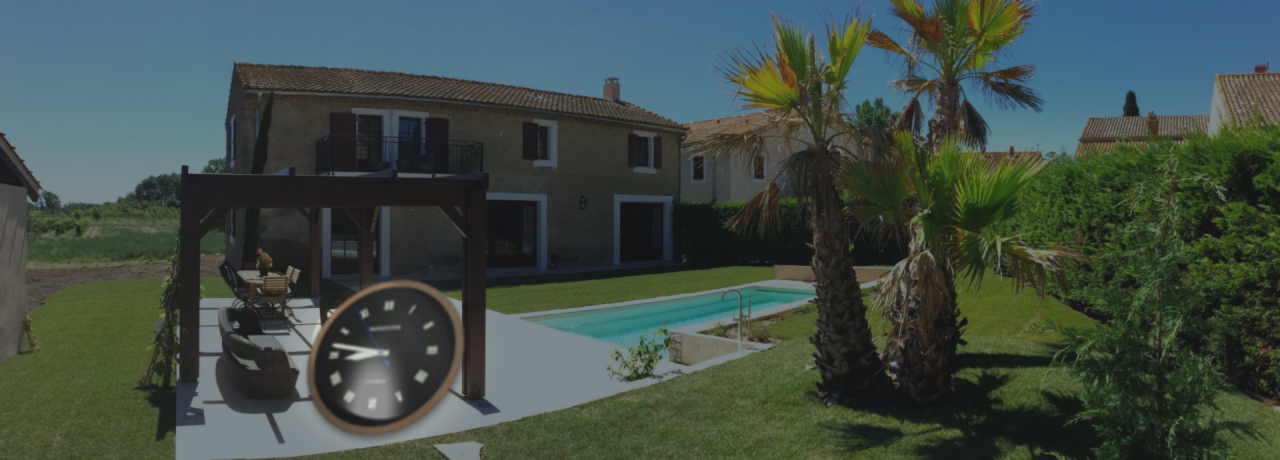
{"hour": 8, "minute": 46, "second": 54}
